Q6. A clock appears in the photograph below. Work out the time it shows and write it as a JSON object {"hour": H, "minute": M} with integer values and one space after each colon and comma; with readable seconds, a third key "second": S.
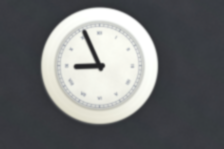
{"hour": 8, "minute": 56}
